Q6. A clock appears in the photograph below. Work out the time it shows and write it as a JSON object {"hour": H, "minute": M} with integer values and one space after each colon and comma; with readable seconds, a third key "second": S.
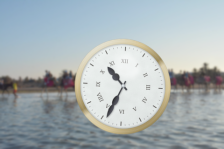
{"hour": 10, "minute": 34}
